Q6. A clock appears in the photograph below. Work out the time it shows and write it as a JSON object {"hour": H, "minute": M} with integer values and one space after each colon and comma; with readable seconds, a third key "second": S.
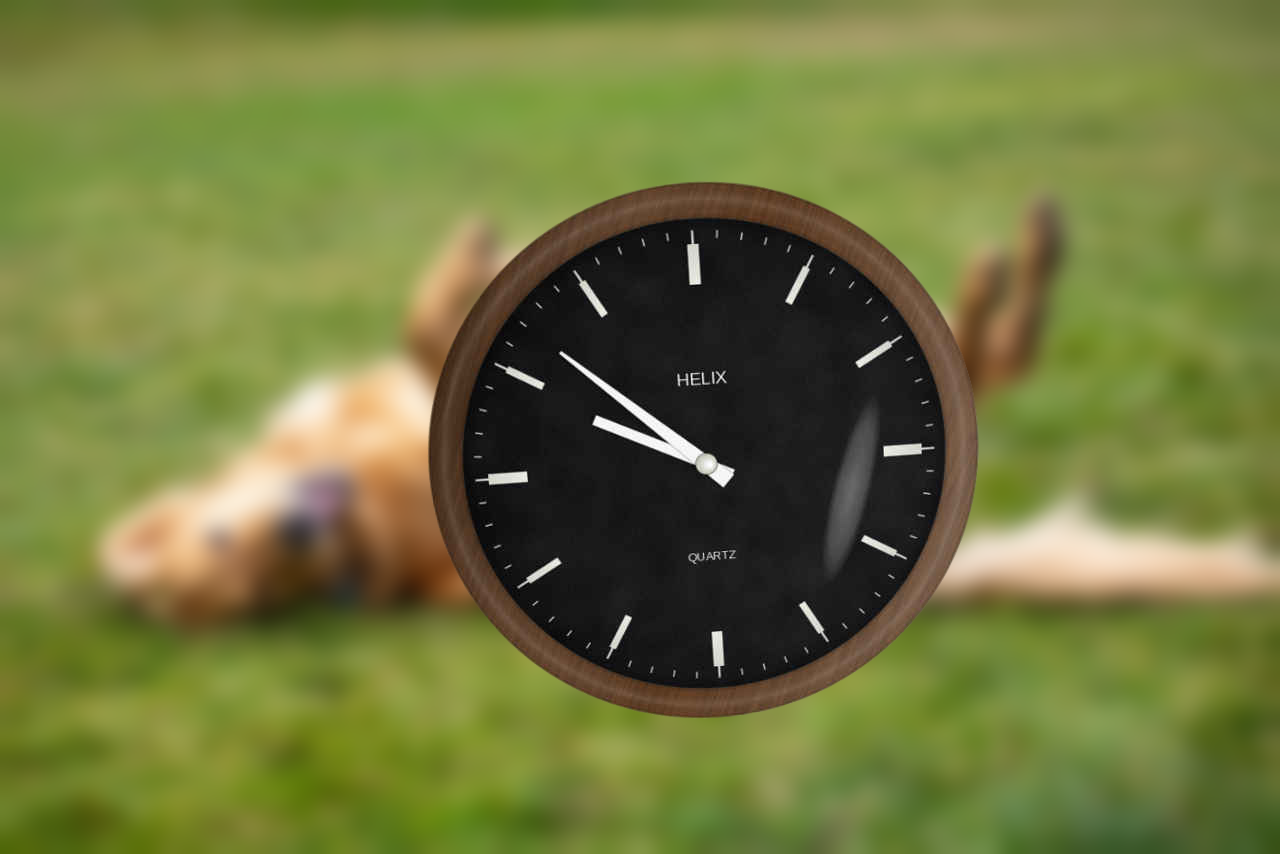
{"hour": 9, "minute": 52}
